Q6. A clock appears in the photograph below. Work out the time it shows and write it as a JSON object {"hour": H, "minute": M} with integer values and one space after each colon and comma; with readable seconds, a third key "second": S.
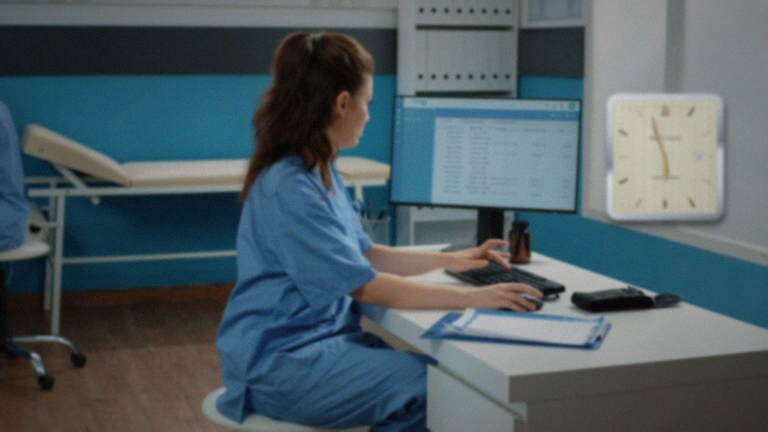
{"hour": 5, "minute": 57}
